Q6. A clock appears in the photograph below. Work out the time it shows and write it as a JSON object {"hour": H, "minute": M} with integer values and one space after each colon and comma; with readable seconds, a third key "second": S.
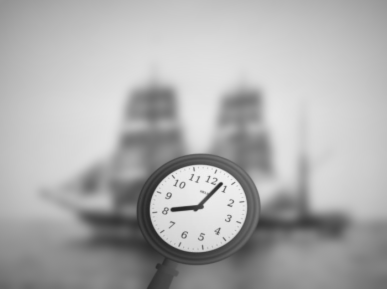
{"hour": 8, "minute": 3}
